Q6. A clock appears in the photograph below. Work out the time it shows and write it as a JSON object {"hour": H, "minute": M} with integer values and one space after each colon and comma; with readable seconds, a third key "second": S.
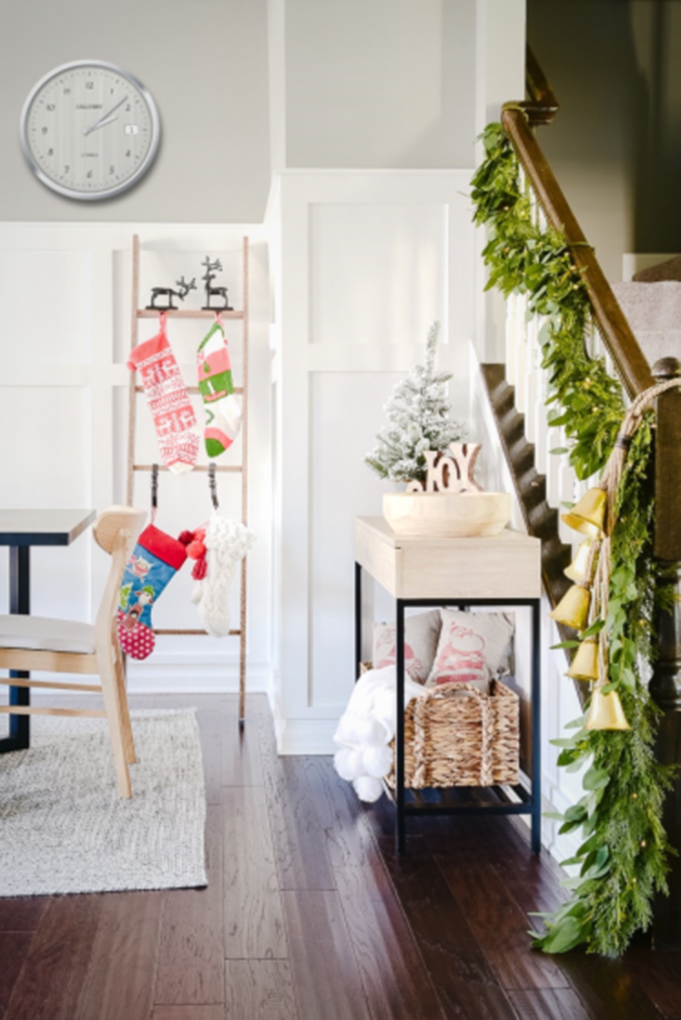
{"hour": 2, "minute": 8}
